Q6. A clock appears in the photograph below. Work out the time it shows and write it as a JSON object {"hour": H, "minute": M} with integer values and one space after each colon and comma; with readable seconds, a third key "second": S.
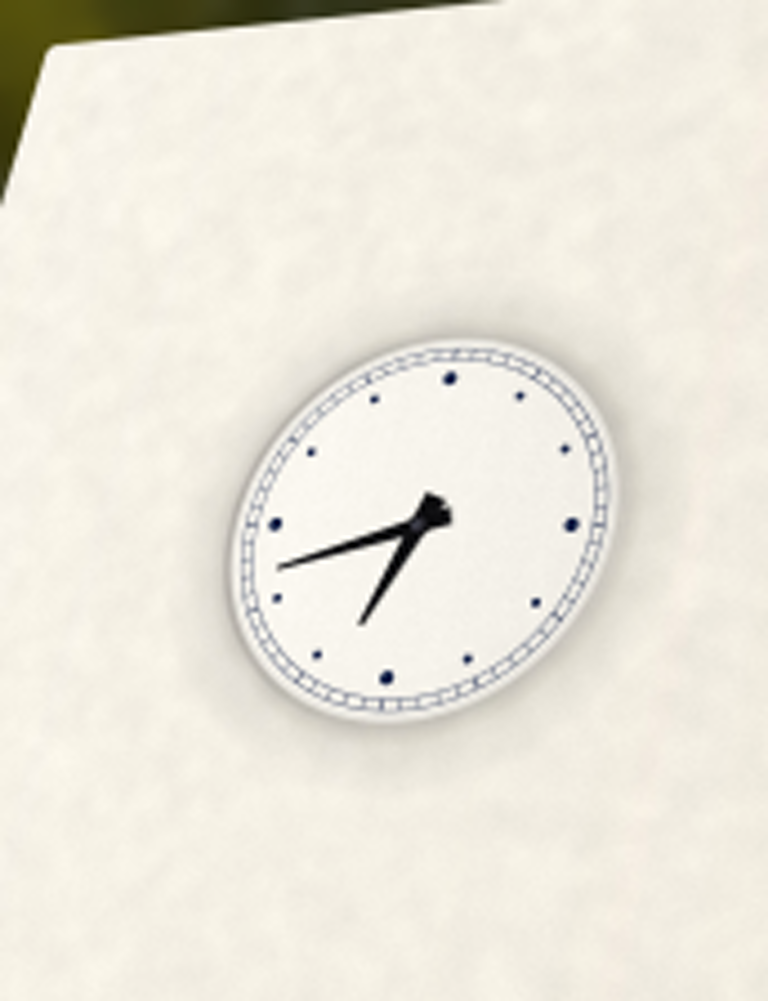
{"hour": 6, "minute": 42}
